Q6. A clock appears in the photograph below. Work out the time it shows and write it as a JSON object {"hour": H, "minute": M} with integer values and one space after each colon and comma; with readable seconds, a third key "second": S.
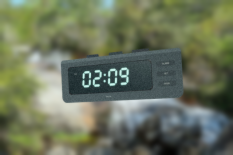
{"hour": 2, "minute": 9}
